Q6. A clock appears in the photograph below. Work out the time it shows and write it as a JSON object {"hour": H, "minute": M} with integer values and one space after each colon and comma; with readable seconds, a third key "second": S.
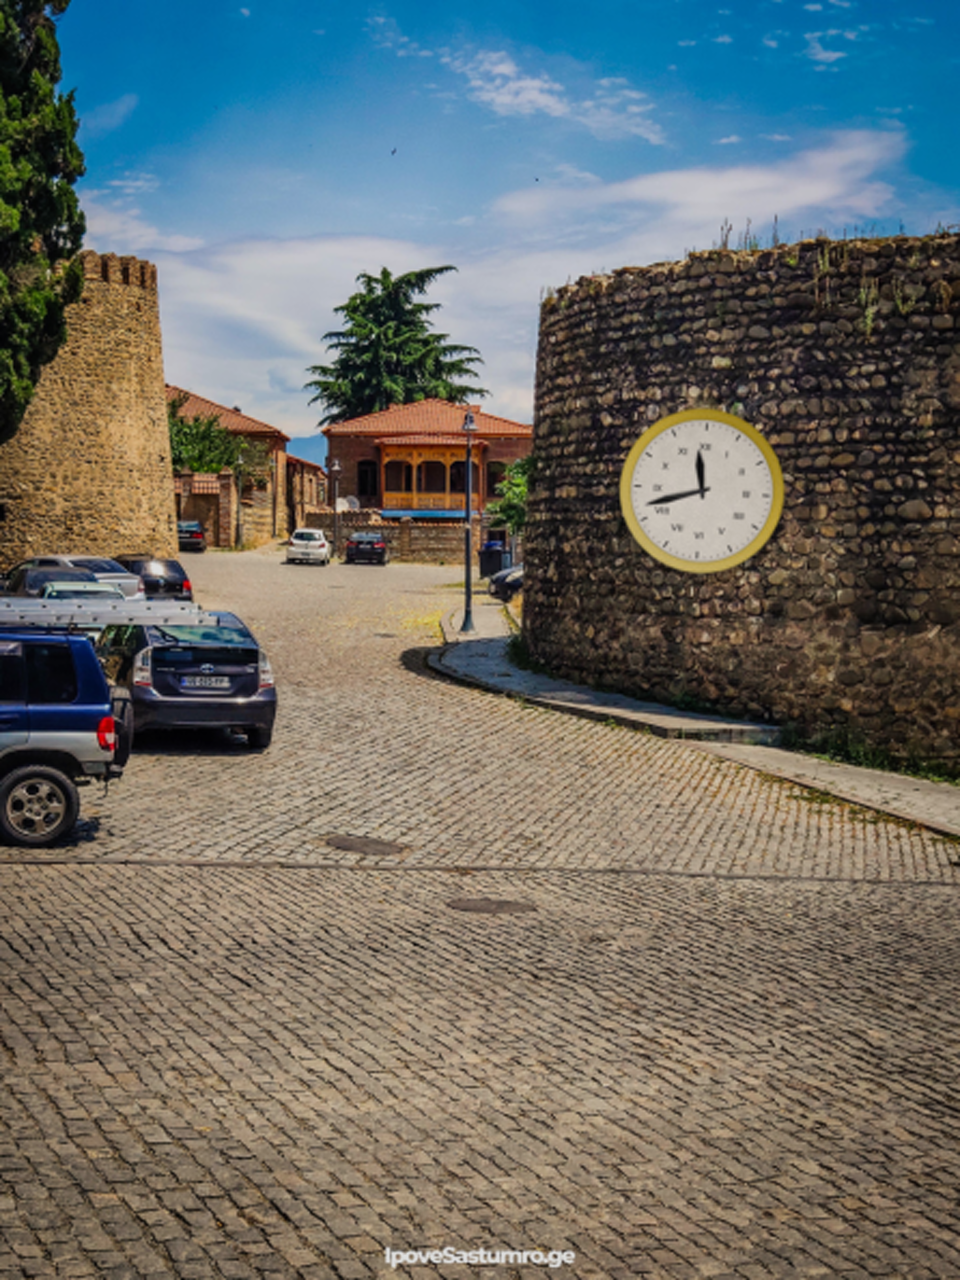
{"hour": 11, "minute": 42}
